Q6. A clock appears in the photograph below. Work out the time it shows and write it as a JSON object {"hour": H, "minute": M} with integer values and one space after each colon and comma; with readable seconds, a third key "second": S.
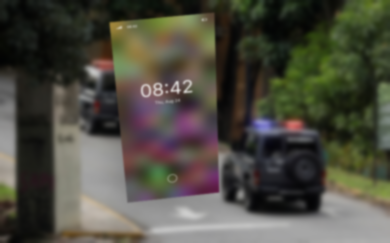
{"hour": 8, "minute": 42}
